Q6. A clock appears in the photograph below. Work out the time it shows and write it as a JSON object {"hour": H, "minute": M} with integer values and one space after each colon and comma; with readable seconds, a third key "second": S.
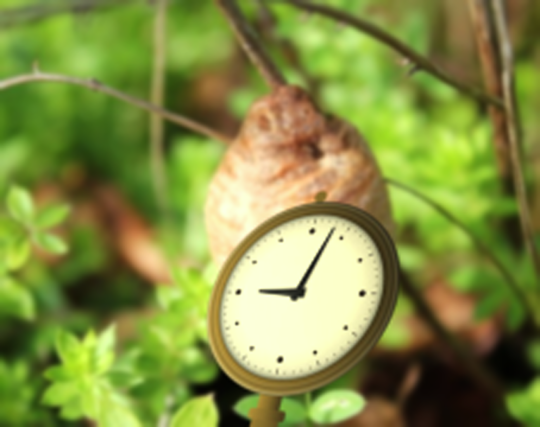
{"hour": 9, "minute": 3}
